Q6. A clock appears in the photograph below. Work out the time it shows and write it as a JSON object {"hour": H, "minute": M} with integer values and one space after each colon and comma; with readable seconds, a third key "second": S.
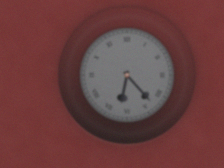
{"hour": 6, "minute": 23}
